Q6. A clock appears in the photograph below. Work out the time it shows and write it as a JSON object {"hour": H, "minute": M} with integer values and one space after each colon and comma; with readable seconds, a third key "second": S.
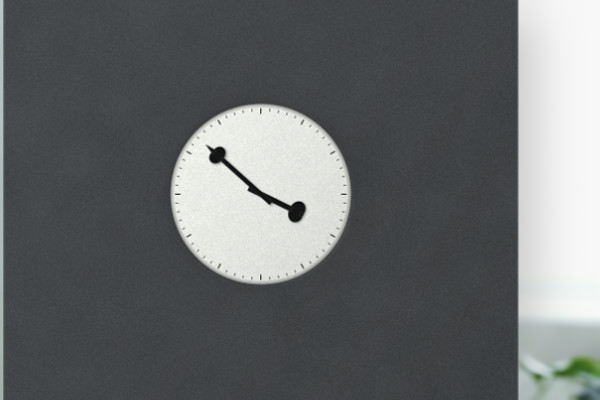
{"hour": 3, "minute": 52}
